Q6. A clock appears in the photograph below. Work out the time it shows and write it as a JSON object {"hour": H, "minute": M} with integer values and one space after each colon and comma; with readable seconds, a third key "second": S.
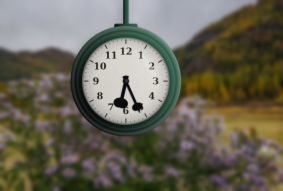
{"hour": 6, "minute": 26}
